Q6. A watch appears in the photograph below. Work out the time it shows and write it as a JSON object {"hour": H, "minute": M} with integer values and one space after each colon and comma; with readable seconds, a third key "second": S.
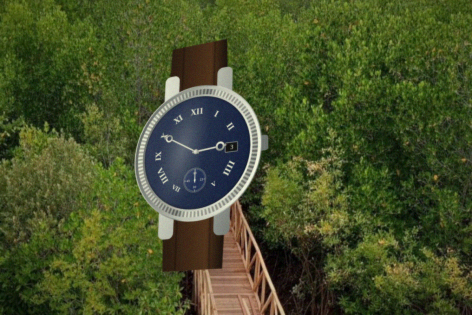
{"hour": 2, "minute": 50}
